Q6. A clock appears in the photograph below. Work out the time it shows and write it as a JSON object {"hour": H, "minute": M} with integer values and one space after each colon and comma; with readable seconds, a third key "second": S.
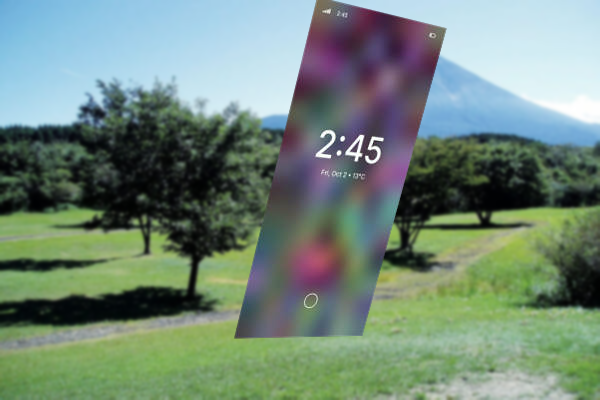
{"hour": 2, "minute": 45}
